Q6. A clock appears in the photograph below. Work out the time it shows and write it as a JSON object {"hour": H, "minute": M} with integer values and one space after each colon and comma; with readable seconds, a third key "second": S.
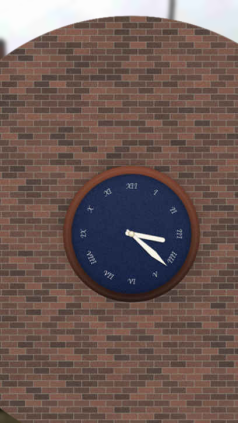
{"hour": 3, "minute": 22}
